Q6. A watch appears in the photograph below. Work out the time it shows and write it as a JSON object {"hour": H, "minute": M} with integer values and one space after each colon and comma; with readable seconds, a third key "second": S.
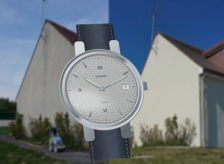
{"hour": 10, "minute": 11}
